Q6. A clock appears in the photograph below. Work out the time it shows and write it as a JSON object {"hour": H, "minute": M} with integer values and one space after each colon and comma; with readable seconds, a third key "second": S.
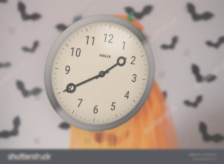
{"hour": 1, "minute": 40}
